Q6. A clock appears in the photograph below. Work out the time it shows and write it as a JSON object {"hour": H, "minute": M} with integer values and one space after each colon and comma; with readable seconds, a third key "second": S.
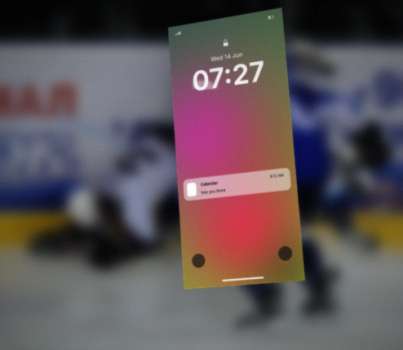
{"hour": 7, "minute": 27}
